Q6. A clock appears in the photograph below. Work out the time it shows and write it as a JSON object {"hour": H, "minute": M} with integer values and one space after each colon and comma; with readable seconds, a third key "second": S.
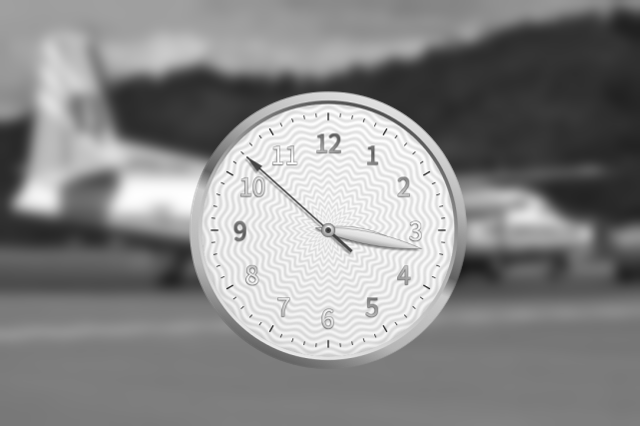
{"hour": 3, "minute": 16, "second": 52}
